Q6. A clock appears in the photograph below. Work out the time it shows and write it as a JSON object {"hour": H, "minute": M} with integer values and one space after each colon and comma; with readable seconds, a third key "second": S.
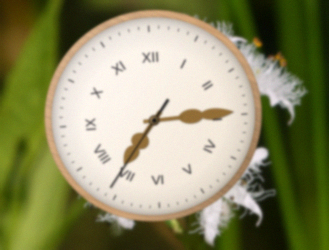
{"hour": 7, "minute": 14, "second": 36}
